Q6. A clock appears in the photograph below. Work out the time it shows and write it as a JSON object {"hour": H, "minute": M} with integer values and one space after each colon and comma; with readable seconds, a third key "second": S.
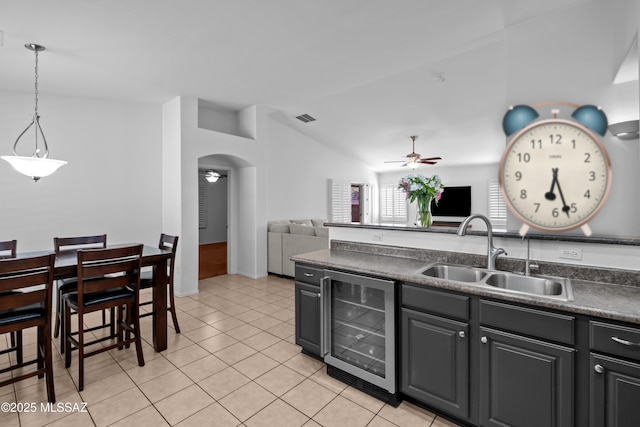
{"hour": 6, "minute": 27}
